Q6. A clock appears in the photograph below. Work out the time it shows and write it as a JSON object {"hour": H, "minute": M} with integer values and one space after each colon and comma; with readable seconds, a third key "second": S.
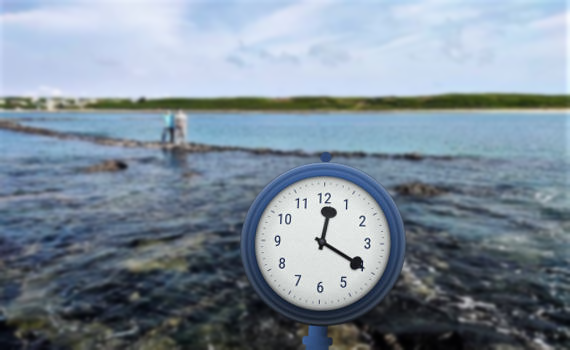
{"hour": 12, "minute": 20}
